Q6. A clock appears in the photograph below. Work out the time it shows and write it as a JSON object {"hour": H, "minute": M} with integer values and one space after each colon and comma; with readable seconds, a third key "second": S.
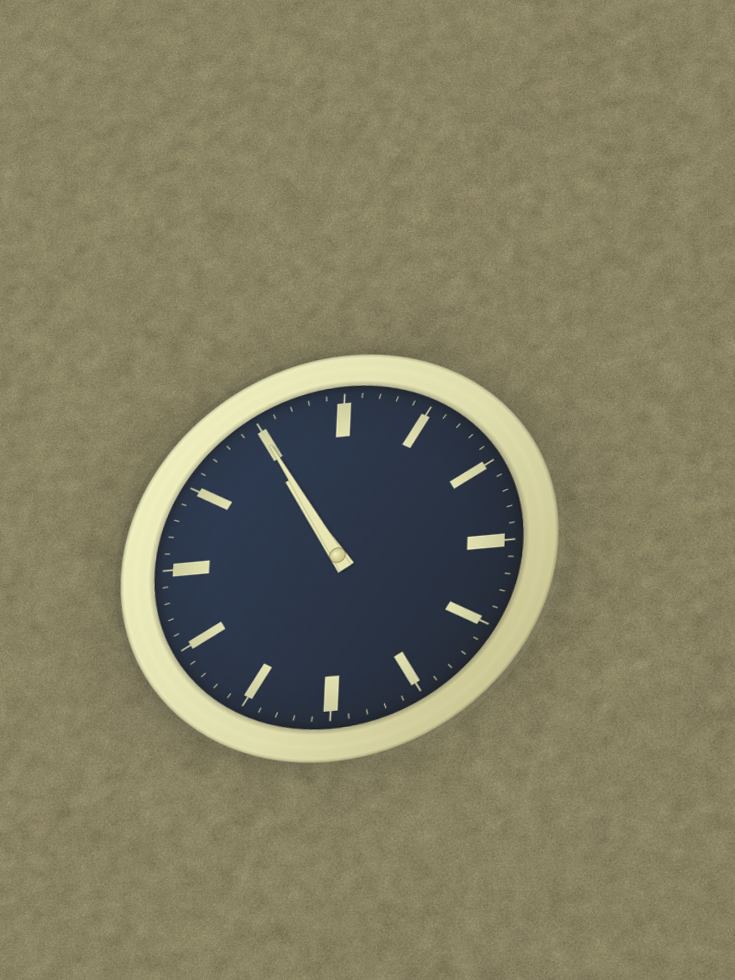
{"hour": 10, "minute": 55}
